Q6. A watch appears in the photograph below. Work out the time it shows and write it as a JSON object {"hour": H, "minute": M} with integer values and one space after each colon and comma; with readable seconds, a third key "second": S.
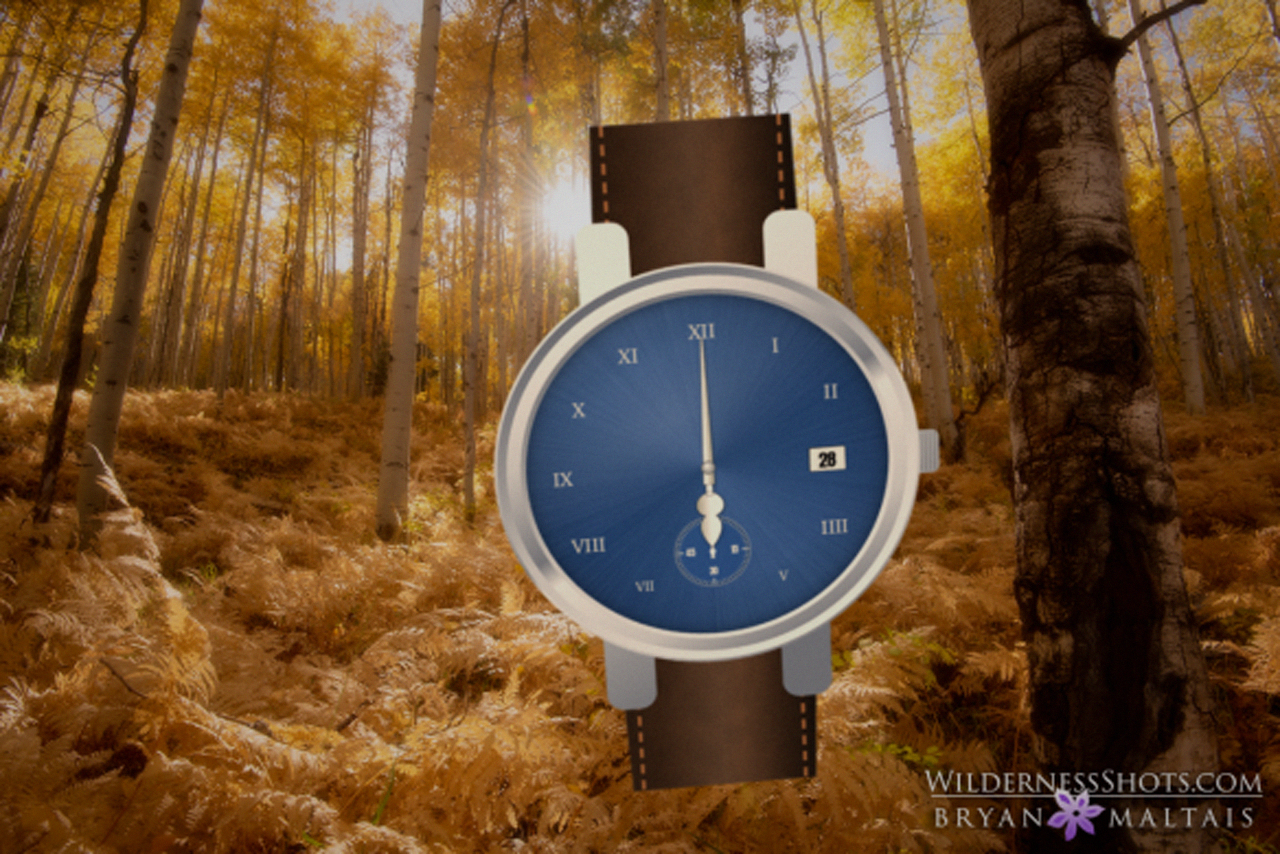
{"hour": 6, "minute": 0}
